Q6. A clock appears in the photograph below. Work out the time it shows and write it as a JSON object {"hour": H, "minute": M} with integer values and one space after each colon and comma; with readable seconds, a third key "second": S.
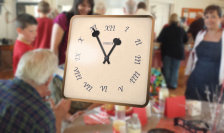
{"hour": 12, "minute": 55}
